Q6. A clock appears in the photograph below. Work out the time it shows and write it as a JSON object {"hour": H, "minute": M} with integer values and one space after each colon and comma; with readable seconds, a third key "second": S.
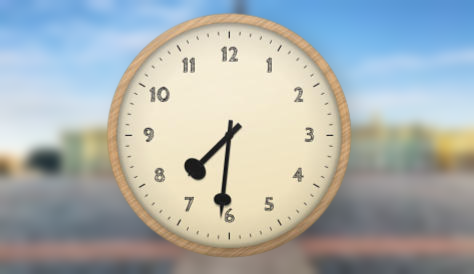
{"hour": 7, "minute": 31}
